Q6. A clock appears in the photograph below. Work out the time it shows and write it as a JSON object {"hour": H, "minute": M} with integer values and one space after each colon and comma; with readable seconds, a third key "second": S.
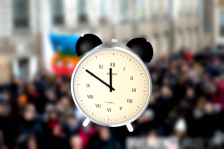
{"hour": 11, "minute": 50}
